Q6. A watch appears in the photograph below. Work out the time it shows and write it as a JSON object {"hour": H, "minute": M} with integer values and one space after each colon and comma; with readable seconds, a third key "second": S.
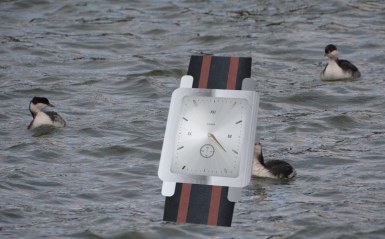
{"hour": 4, "minute": 22}
